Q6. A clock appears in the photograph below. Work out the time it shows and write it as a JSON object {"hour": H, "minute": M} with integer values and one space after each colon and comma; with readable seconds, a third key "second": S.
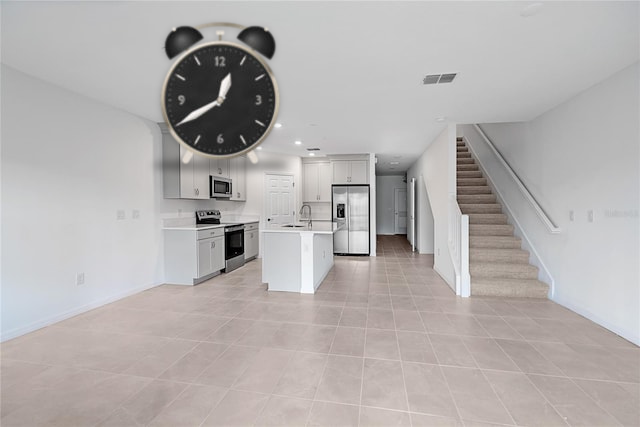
{"hour": 12, "minute": 40}
